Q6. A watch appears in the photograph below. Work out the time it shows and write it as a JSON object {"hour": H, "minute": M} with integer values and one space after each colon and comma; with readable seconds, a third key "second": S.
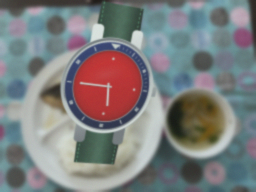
{"hour": 5, "minute": 45}
